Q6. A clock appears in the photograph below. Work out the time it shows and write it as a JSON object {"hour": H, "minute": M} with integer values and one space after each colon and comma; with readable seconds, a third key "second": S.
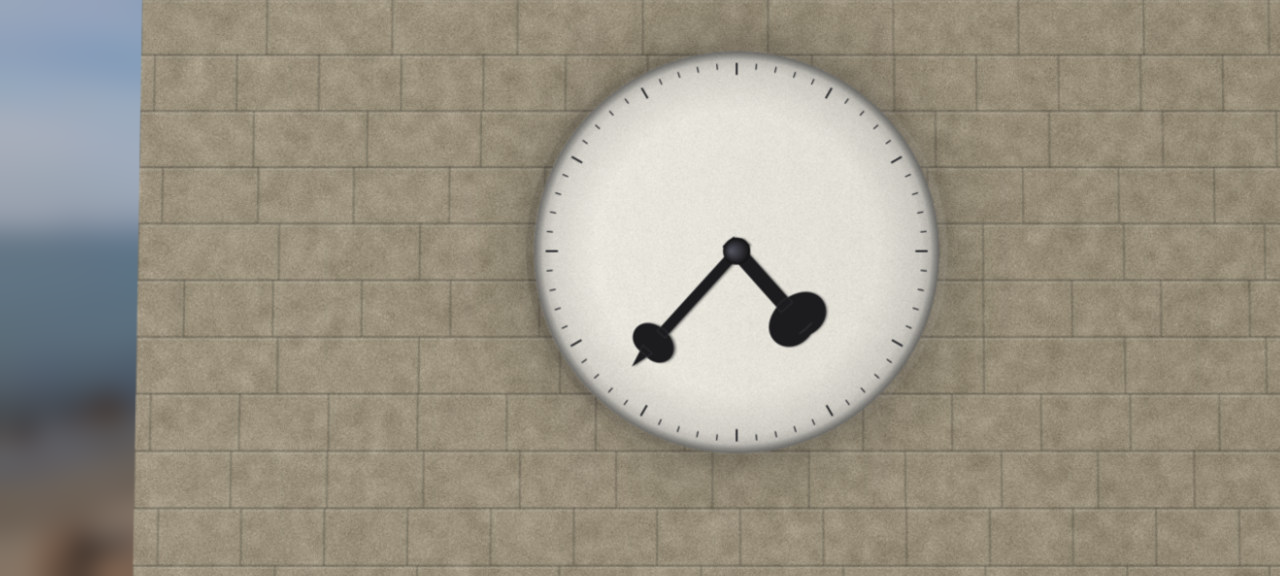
{"hour": 4, "minute": 37}
